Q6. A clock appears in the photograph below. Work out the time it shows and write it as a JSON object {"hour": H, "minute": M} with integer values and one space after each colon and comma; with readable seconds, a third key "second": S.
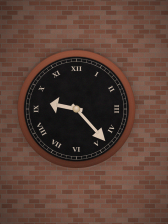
{"hour": 9, "minute": 23}
